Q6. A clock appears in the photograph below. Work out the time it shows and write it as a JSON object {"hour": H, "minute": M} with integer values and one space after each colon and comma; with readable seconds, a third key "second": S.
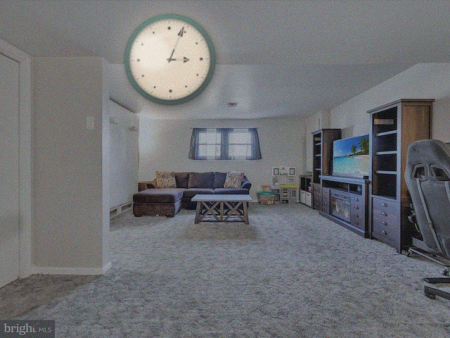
{"hour": 3, "minute": 4}
